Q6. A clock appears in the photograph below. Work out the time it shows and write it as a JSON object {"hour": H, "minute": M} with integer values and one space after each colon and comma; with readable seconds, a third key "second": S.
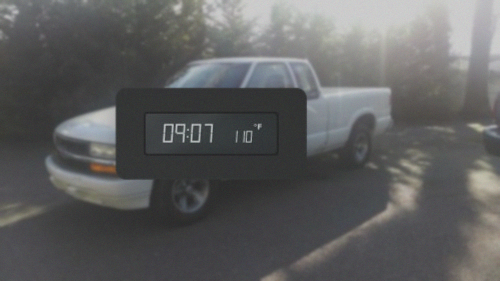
{"hour": 9, "minute": 7}
